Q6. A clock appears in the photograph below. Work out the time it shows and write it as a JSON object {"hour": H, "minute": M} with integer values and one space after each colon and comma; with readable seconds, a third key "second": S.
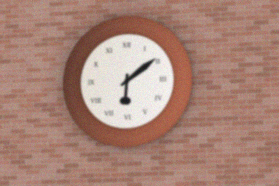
{"hour": 6, "minute": 9}
